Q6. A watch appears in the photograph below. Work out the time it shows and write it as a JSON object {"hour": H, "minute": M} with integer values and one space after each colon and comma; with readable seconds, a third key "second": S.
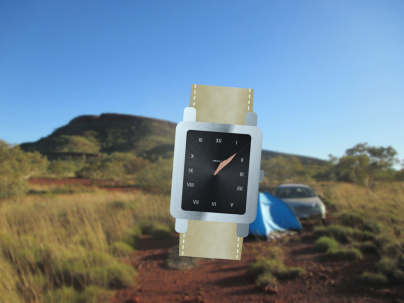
{"hour": 1, "minute": 7}
